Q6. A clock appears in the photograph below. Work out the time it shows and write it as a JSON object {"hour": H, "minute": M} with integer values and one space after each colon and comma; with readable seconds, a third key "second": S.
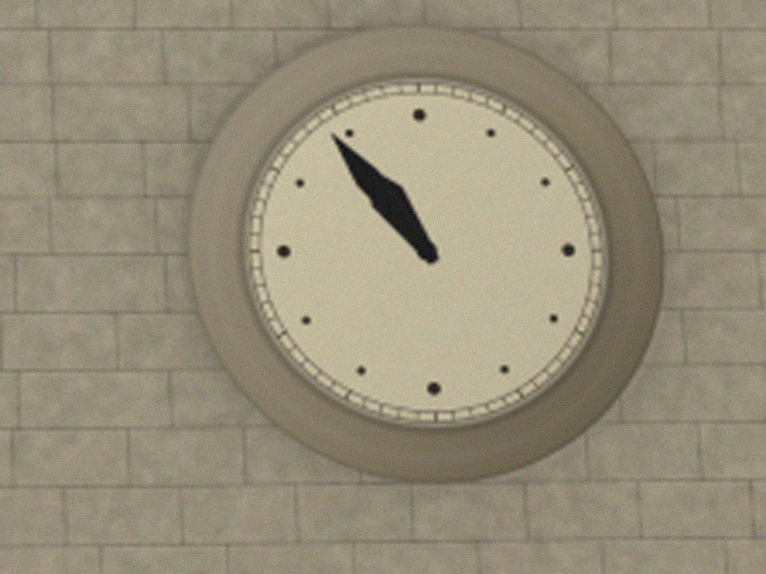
{"hour": 10, "minute": 54}
